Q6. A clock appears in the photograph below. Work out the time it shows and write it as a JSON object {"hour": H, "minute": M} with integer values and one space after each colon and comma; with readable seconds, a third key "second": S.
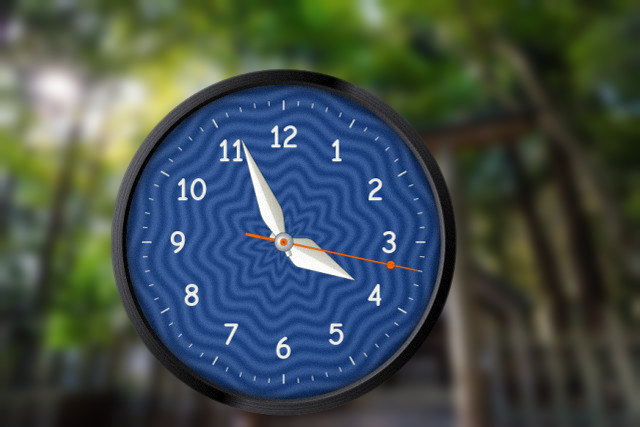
{"hour": 3, "minute": 56, "second": 17}
